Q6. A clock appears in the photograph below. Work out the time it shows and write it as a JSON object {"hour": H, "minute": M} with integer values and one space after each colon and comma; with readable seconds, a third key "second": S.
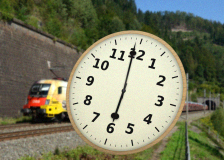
{"hour": 5, "minute": 59}
